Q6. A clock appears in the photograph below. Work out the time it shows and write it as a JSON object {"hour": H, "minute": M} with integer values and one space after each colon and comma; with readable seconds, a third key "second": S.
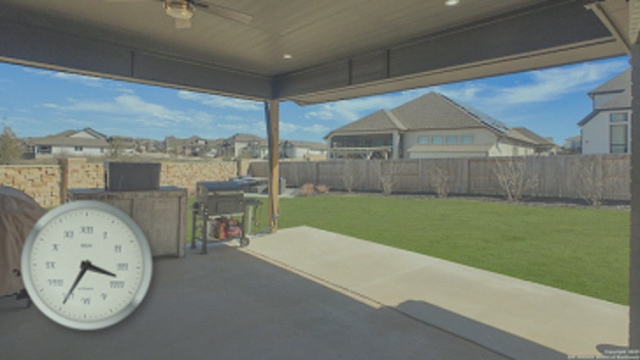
{"hour": 3, "minute": 35}
